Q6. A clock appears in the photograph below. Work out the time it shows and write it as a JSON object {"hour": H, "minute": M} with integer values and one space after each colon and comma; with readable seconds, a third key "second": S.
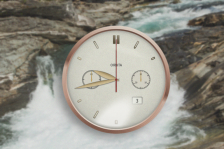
{"hour": 9, "minute": 43}
